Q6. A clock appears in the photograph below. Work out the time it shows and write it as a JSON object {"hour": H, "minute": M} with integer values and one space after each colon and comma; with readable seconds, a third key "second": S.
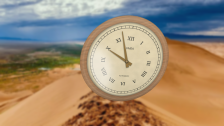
{"hour": 9, "minute": 57}
